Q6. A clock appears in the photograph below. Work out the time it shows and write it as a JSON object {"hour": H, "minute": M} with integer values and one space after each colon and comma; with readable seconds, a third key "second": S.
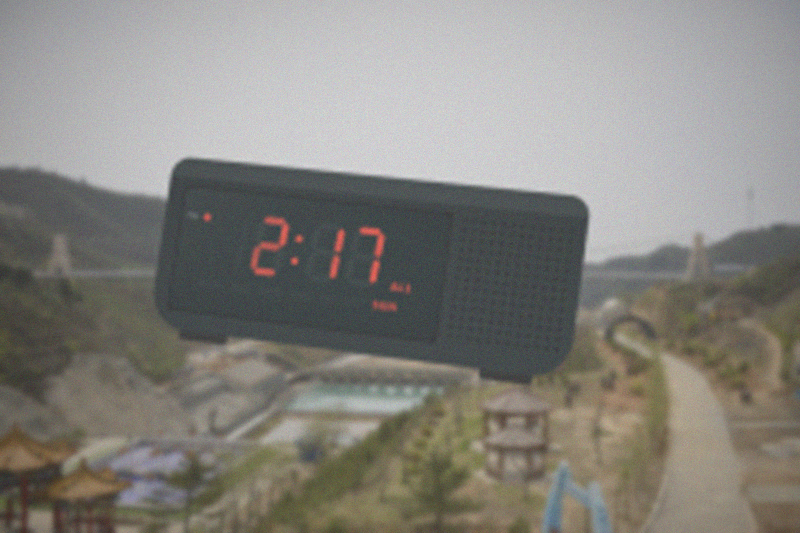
{"hour": 2, "minute": 17}
